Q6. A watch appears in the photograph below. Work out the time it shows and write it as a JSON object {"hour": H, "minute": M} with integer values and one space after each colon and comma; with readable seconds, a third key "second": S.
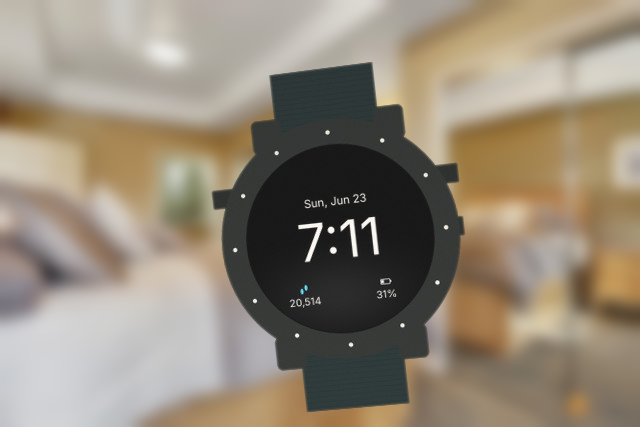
{"hour": 7, "minute": 11}
